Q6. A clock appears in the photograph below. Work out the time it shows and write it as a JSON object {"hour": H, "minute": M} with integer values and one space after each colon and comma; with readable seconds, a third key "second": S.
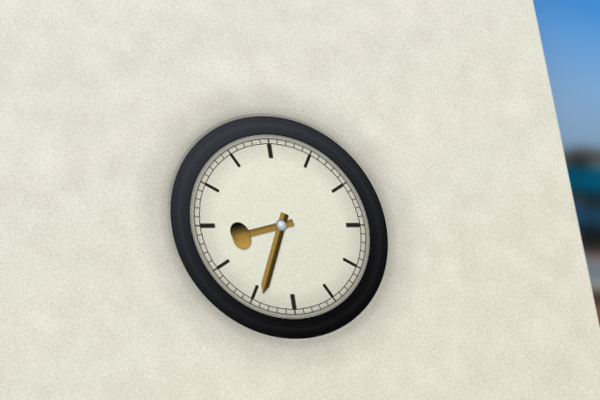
{"hour": 8, "minute": 34}
